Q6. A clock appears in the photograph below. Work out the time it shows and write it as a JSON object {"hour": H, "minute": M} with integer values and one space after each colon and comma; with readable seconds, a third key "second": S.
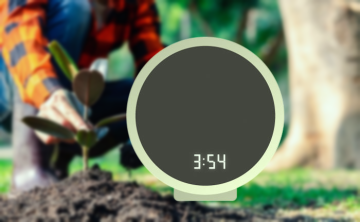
{"hour": 3, "minute": 54}
